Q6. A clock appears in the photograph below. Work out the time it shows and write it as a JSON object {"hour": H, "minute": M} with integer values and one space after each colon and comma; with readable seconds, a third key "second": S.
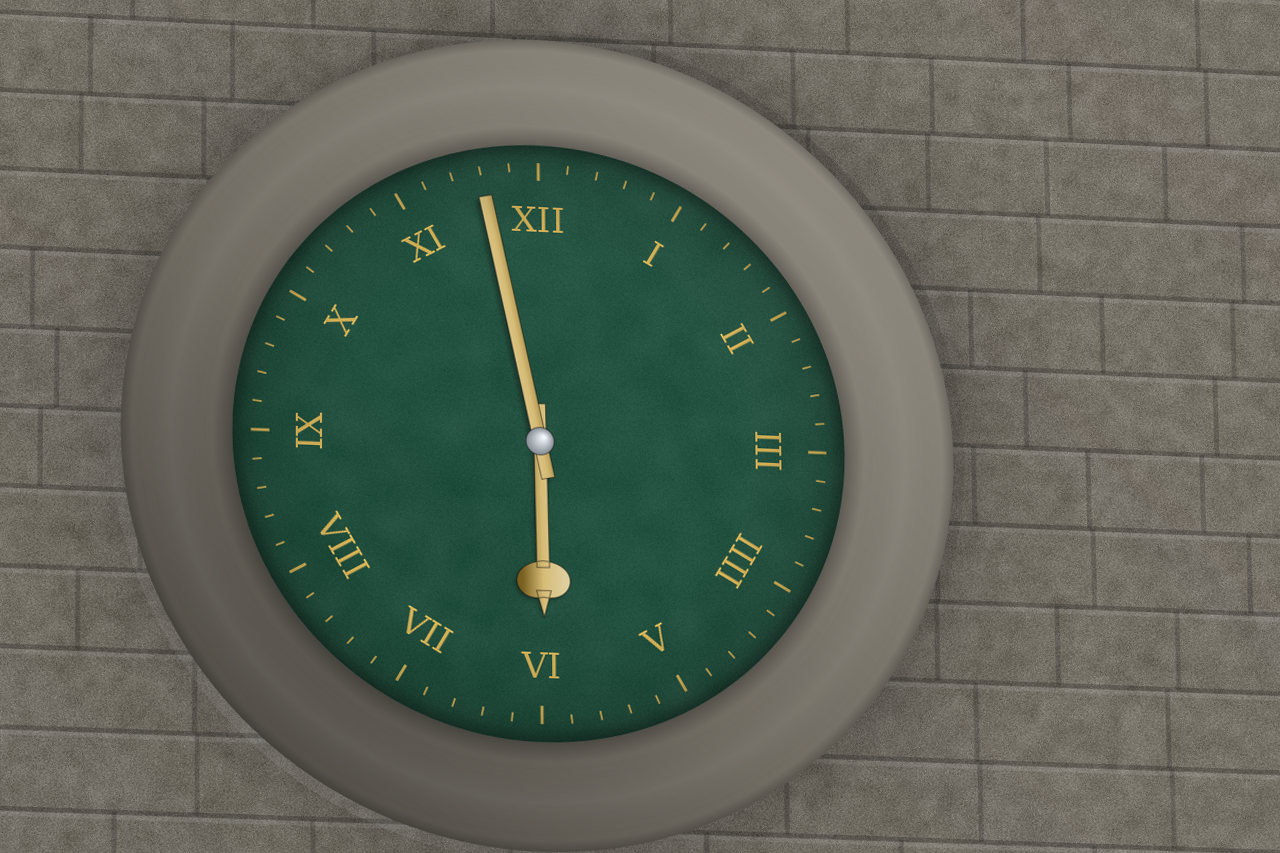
{"hour": 5, "minute": 58}
